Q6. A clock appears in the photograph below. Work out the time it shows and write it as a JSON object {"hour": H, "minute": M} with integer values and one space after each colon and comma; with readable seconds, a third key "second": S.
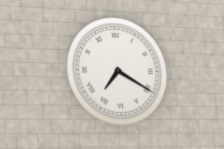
{"hour": 7, "minute": 20}
